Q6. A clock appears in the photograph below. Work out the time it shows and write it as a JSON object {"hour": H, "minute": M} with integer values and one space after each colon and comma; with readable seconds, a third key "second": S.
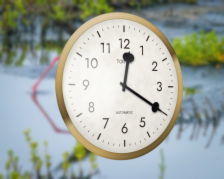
{"hour": 12, "minute": 20}
